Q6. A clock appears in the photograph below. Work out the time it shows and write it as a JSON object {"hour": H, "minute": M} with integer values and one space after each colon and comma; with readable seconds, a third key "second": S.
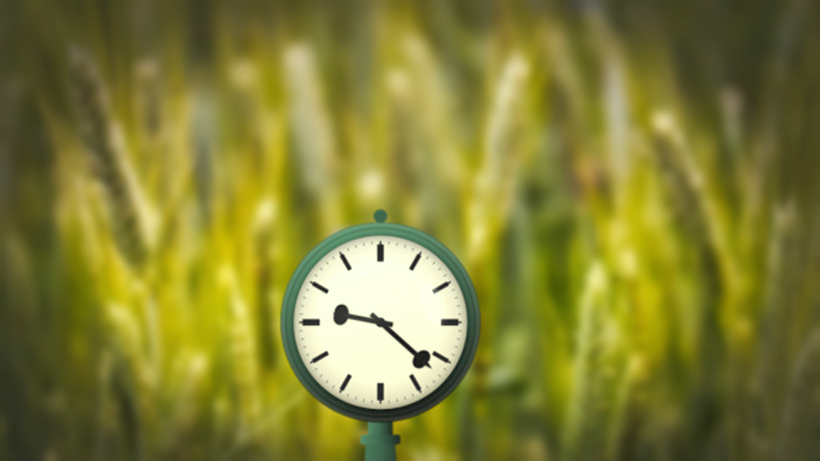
{"hour": 9, "minute": 22}
